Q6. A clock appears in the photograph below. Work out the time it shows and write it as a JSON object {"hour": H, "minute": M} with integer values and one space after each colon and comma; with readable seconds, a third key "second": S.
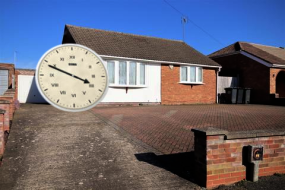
{"hour": 3, "minute": 49}
